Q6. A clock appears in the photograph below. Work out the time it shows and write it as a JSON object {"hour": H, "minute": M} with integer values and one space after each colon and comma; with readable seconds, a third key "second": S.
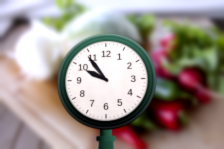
{"hour": 9, "minute": 54}
